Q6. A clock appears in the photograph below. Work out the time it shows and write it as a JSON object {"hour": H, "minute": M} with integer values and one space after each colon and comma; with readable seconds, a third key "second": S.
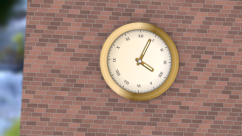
{"hour": 4, "minute": 4}
